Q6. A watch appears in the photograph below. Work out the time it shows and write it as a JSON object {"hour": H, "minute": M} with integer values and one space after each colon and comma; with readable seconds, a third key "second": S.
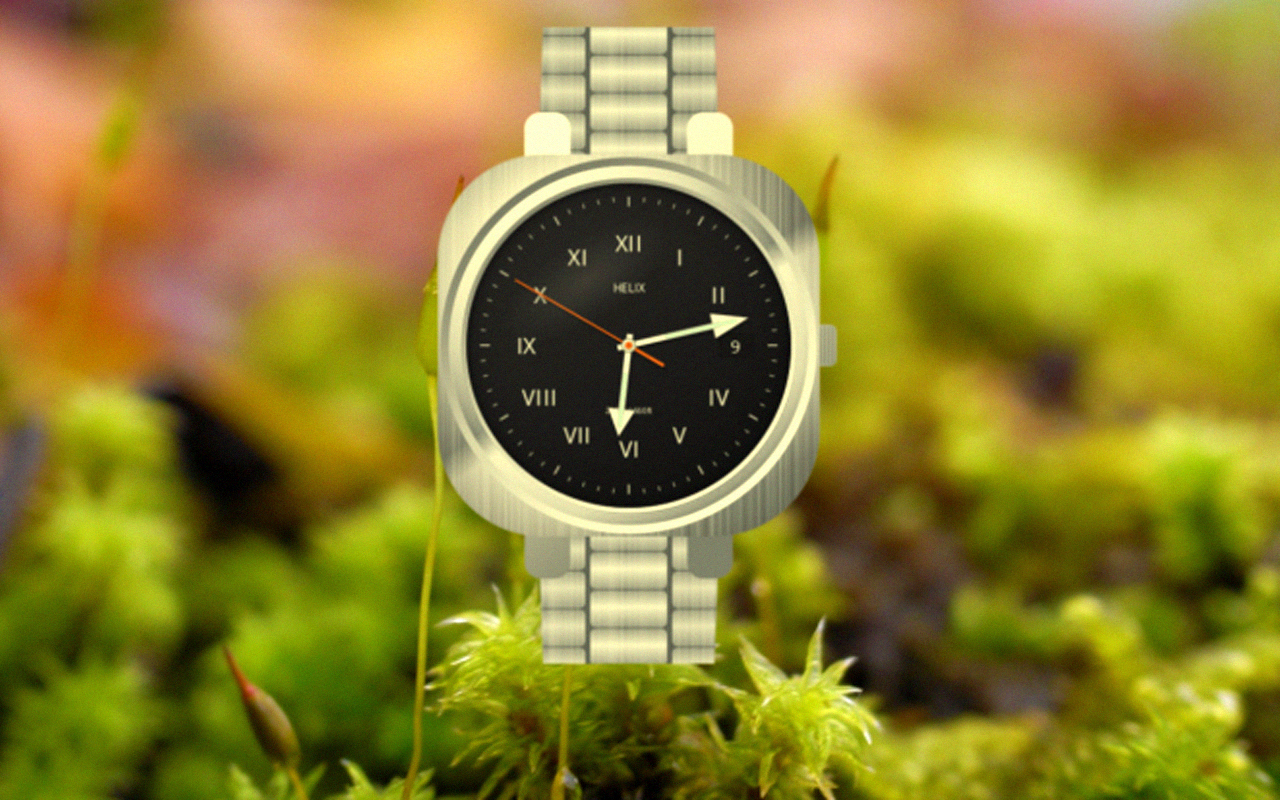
{"hour": 6, "minute": 12, "second": 50}
